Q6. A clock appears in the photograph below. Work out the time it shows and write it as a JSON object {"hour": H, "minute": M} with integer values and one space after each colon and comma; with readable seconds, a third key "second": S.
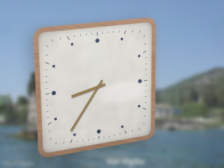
{"hour": 8, "minute": 36}
